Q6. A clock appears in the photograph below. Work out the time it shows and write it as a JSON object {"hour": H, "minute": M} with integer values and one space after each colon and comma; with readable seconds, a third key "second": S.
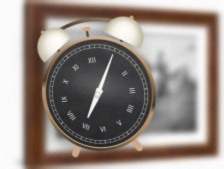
{"hour": 7, "minute": 5}
